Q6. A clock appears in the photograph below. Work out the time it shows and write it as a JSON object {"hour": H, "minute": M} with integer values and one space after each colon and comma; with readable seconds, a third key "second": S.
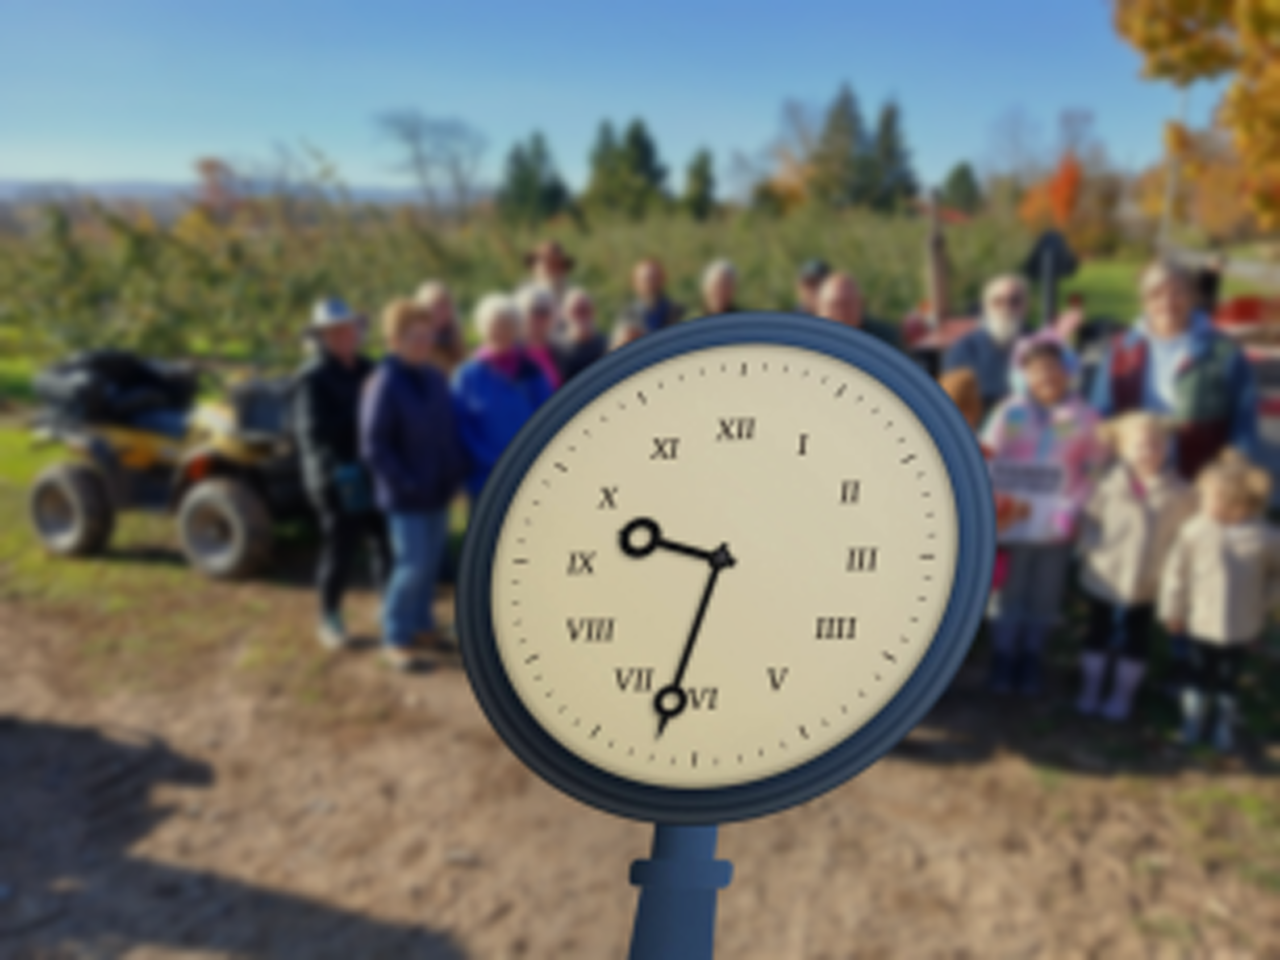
{"hour": 9, "minute": 32}
